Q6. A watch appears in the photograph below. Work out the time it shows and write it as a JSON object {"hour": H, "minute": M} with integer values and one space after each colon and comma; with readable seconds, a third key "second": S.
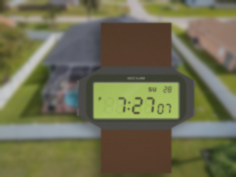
{"hour": 7, "minute": 27, "second": 7}
